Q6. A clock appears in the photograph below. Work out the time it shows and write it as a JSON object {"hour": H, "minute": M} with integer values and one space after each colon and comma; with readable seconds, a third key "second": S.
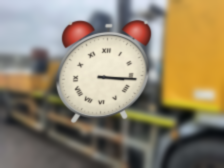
{"hour": 3, "minute": 16}
